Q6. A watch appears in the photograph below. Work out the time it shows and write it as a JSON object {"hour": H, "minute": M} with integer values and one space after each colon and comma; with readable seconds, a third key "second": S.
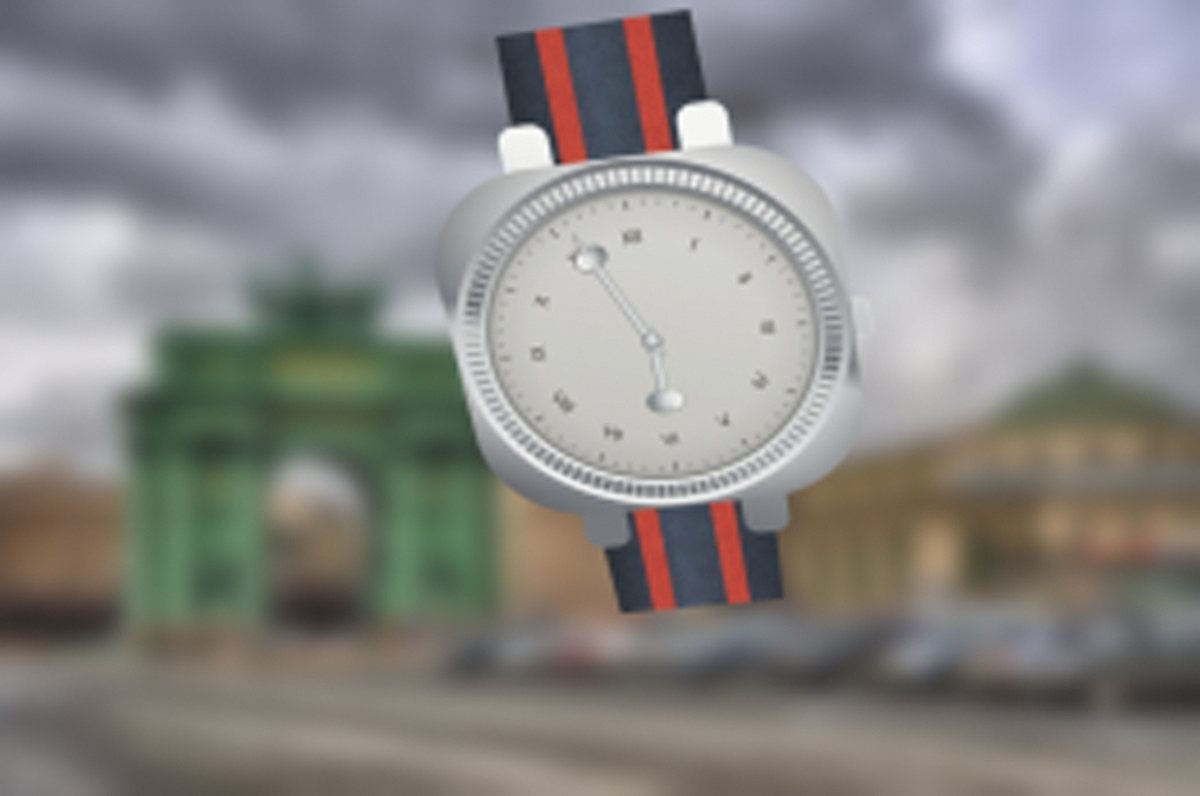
{"hour": 5, "minute": 56}
